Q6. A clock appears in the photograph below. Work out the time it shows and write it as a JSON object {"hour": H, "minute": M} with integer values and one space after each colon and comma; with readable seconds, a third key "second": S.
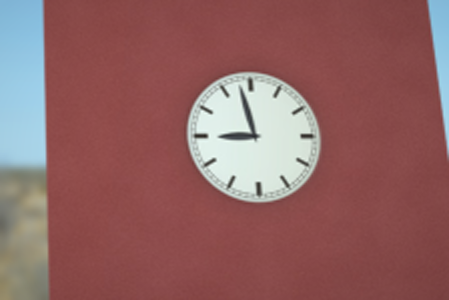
{"hour": 8, "minute": 58}
